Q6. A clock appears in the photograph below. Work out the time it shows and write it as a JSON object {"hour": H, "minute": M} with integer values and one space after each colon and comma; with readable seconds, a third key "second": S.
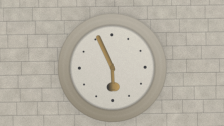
{"hour": 5, "minute": 56}
